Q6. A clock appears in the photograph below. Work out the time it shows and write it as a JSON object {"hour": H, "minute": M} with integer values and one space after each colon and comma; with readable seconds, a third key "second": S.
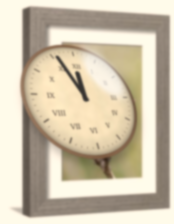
{"hour": 11, "minute": 56}
